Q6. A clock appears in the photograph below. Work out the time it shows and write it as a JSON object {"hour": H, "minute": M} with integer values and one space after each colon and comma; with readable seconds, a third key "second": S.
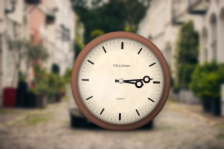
{"hour": 3, "minute": 14}
